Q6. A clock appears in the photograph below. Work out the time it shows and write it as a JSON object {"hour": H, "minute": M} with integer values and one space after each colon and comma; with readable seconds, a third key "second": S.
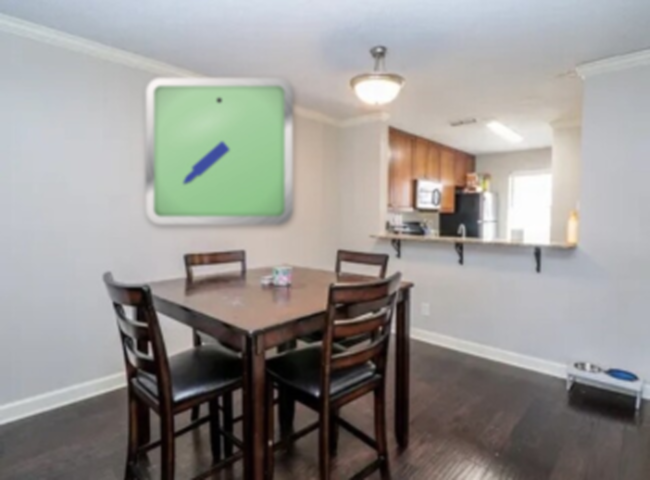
{"hour": 7, "minute": 38}
